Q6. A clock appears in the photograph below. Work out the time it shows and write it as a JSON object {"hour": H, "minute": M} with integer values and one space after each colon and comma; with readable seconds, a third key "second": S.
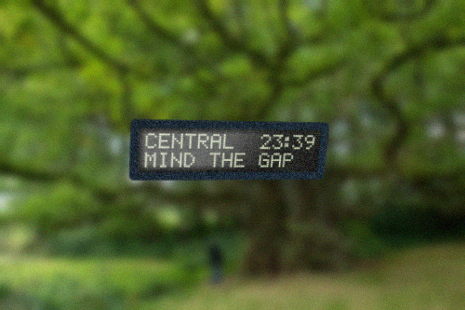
{"hour": 23, "minute": 39}
